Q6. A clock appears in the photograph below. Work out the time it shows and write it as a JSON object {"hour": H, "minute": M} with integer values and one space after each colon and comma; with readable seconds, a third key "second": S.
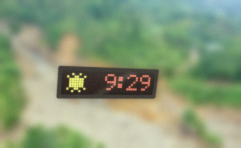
{"hour": 9, "minute": 29}
